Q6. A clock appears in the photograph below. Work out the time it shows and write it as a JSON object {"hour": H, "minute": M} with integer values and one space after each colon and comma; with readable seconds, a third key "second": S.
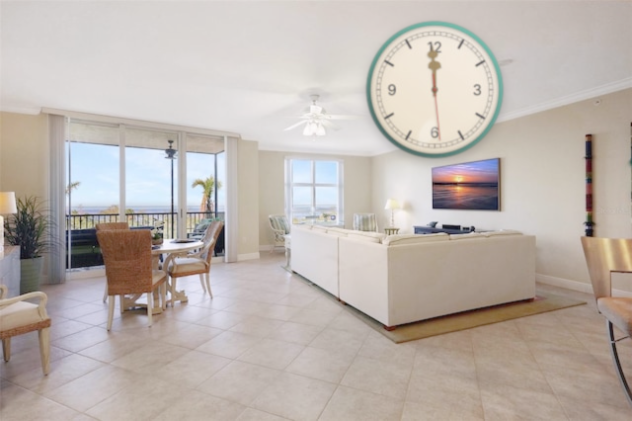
{"hour": 11, "minute": 59, "second": 29}
